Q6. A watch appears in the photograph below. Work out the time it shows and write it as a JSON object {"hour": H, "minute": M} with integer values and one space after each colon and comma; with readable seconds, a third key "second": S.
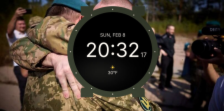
{"hour": 20, "minute": 32}
